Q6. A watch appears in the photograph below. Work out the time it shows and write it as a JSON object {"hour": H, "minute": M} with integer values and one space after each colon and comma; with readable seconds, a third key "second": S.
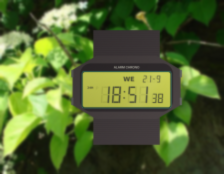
{"hour": 18, "minute": 51, "second": 38}
